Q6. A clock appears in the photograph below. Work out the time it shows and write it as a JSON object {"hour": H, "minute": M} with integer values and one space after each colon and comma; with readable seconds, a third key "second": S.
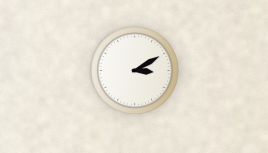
{"hour": 3, "minute": 10}
